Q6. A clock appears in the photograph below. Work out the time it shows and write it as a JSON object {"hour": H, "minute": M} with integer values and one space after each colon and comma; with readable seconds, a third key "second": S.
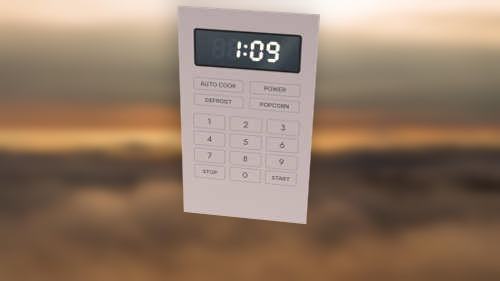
{"hour": 1, "minute": 9}
